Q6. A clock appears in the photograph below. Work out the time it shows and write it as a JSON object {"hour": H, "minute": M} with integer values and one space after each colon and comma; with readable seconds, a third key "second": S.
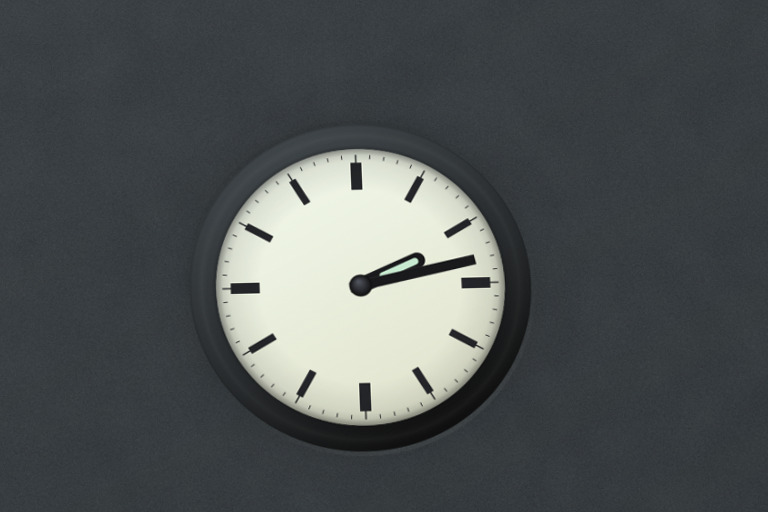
{"hour": 2, "minute": 13}
